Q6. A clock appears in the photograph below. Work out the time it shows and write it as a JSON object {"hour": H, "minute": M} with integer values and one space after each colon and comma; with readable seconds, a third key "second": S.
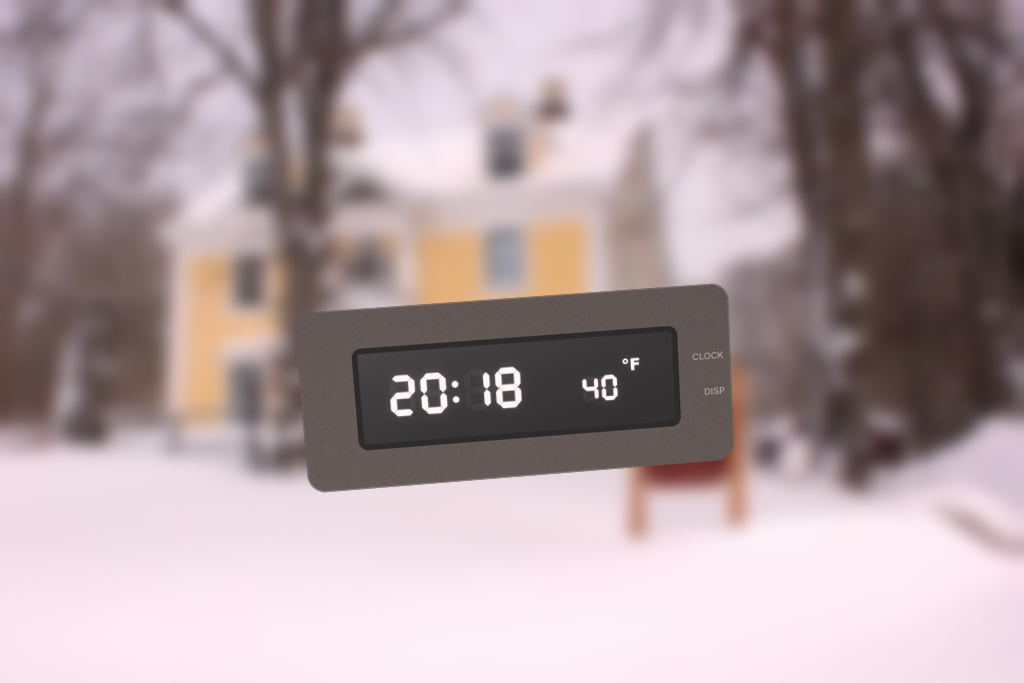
{"hour": 20, "minute": 18}
